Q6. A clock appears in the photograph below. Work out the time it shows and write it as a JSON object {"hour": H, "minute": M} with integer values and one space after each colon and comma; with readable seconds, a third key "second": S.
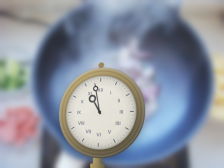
{"hour": 10, "minute": 58}
